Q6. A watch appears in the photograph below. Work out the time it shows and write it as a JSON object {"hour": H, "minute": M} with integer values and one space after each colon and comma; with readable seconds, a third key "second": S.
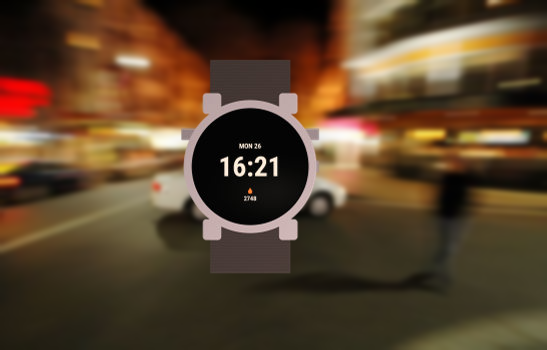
{"hour": 16, "minute": 21}
